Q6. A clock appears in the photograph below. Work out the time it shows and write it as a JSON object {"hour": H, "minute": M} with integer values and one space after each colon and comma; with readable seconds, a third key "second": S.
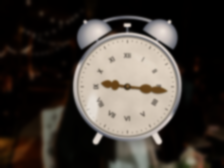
{"hour": 9, "minute": 16}
